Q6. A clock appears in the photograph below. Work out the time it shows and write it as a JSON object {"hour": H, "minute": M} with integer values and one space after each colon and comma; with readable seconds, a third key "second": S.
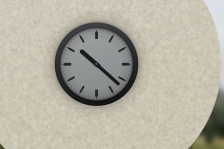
{"hour": 10, "minute": 22}
